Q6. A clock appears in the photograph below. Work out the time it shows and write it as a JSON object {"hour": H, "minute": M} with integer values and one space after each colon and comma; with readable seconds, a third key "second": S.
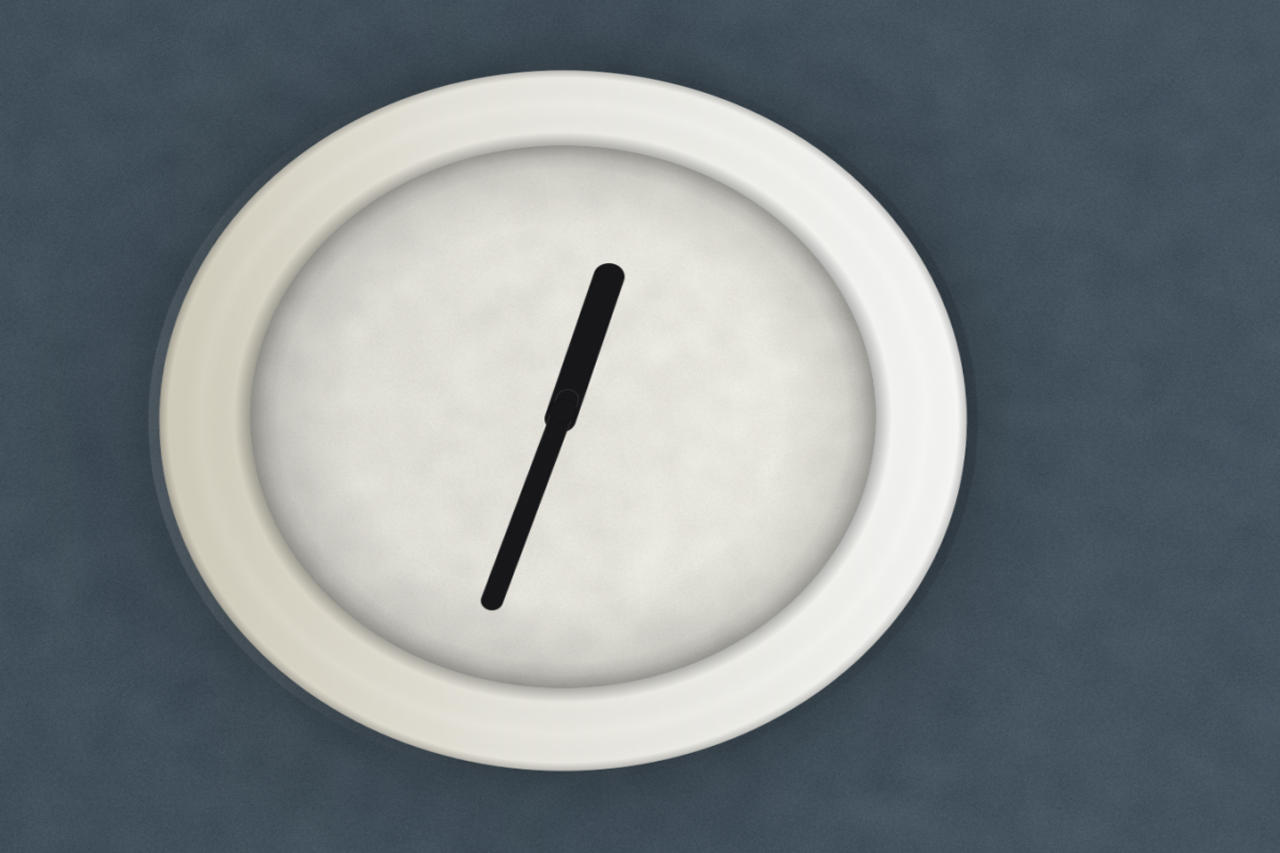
{"hour": 12, "minute": 33}
